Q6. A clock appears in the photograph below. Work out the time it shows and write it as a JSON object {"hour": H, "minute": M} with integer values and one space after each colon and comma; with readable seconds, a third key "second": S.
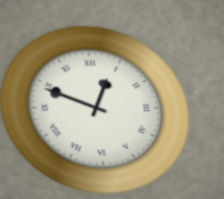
{"hour": 12, "minute": 49}
